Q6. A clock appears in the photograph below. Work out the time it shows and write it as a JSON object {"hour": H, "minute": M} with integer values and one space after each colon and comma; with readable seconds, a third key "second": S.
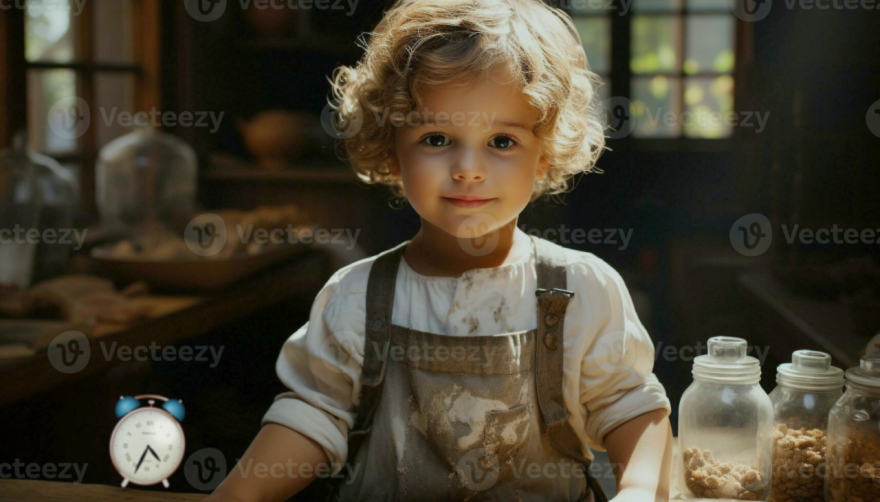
{"hour": 4, "minute": 34}
